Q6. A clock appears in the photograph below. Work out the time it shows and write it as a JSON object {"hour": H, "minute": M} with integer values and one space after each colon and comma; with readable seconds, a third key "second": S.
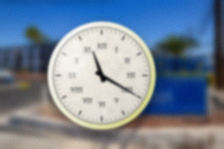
{"hour": 11, "minute": 20}
